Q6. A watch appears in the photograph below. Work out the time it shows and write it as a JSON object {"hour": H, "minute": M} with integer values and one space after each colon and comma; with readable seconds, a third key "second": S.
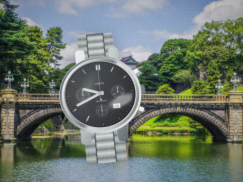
{"hour": 9, "minute": 41}
